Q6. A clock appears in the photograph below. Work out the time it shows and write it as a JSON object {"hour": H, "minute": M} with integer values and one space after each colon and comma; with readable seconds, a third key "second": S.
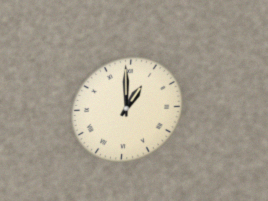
{"hour": 12, "minute": 59}
